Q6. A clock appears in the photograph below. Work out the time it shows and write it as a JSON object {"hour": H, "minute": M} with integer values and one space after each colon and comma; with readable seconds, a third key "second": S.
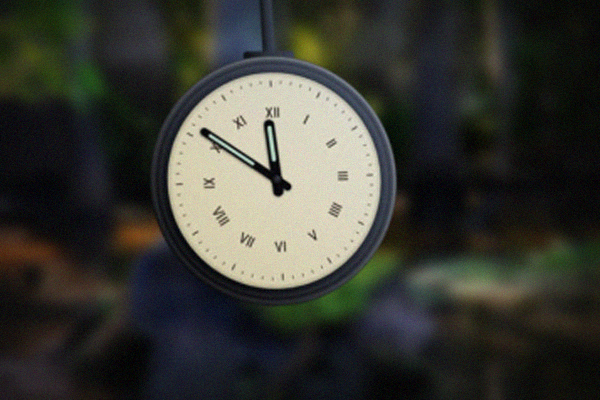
{"hour": 11, "minute": 51}
